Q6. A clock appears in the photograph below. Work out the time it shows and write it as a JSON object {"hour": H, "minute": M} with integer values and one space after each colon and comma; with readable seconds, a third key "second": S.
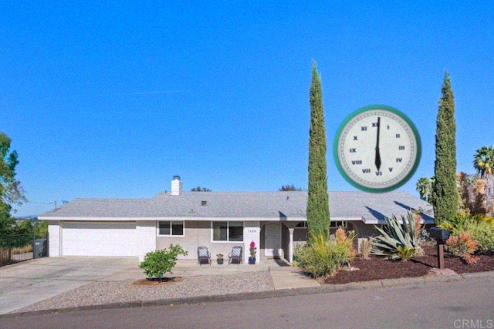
{"hour": 6, "minute": 1}
